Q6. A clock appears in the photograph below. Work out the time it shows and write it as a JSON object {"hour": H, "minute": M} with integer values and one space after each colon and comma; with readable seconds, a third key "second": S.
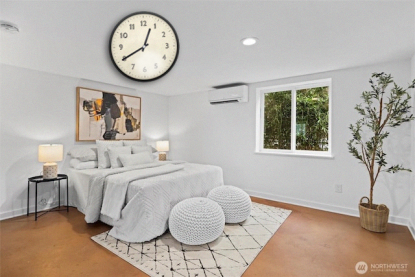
{"hour": 12, "minute": 40}
